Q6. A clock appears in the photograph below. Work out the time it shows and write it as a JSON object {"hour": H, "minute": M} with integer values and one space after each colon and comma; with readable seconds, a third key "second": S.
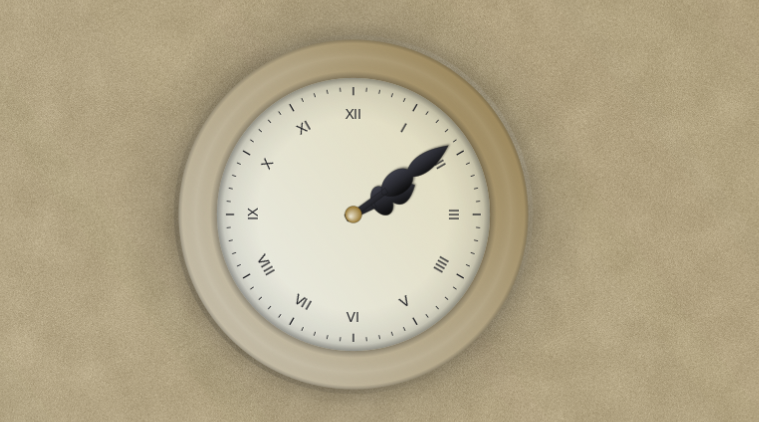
{"hour": 2, "minute": 9}
